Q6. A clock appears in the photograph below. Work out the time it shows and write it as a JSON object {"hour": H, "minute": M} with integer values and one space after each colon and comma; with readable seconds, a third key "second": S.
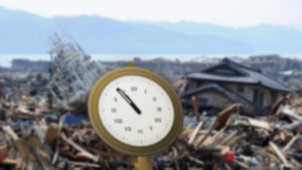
{"hour": 10, "minute": 54}
